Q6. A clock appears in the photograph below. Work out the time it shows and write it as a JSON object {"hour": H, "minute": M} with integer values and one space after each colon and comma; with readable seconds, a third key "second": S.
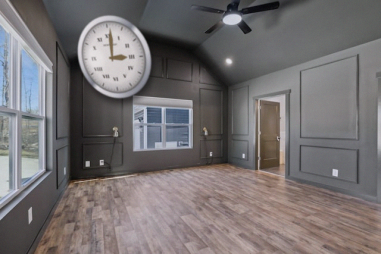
{"hour": 3, "minute": 1}
